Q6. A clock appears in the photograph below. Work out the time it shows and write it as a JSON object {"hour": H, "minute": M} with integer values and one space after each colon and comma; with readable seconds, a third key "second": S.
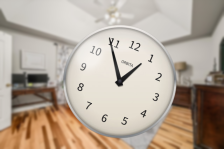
{"hour": 12, "minute": 54}
